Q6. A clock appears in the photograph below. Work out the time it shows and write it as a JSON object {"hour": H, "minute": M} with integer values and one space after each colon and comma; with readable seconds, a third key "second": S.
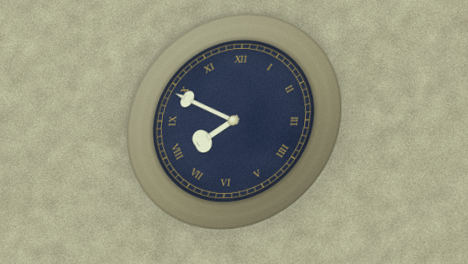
{"hour": 7, "minute": 49}
